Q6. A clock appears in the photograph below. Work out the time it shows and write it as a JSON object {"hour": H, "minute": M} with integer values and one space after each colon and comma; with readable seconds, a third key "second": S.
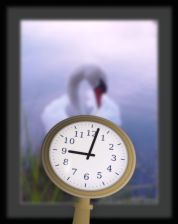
{"hour": 9, "minute": 2}
